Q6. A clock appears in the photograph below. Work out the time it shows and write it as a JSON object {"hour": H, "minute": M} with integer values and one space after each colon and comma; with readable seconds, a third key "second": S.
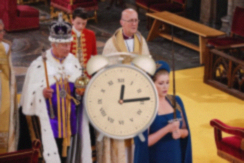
{"hour": 12, "minute": 14}
